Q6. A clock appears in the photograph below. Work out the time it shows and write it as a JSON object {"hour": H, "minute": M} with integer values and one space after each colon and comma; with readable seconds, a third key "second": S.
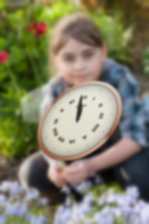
{"hour": 11, "minute": 59}
